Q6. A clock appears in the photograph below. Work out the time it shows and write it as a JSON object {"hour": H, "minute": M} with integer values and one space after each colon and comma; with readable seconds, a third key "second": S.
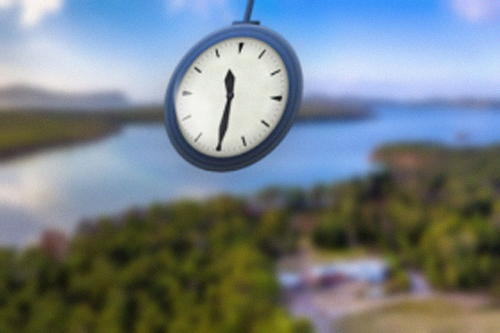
{"hour": 11, "minute": 30}
